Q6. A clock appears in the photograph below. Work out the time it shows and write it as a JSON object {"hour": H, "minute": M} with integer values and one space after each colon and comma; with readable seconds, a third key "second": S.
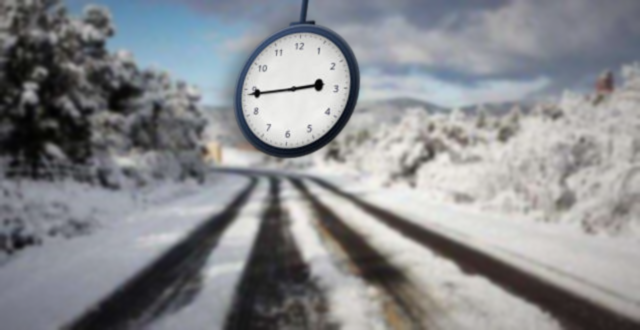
{"hour": 2, "minute": 44}
